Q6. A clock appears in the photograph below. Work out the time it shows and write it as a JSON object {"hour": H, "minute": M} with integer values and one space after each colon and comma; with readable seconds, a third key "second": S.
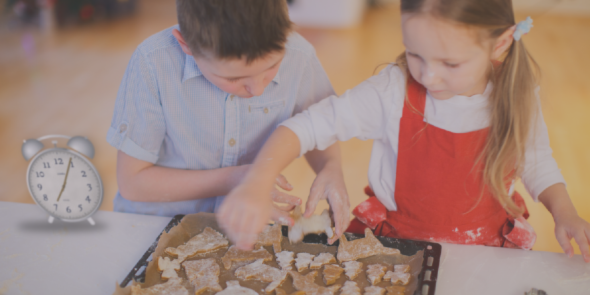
{"hour": 7, "minute": 4}
